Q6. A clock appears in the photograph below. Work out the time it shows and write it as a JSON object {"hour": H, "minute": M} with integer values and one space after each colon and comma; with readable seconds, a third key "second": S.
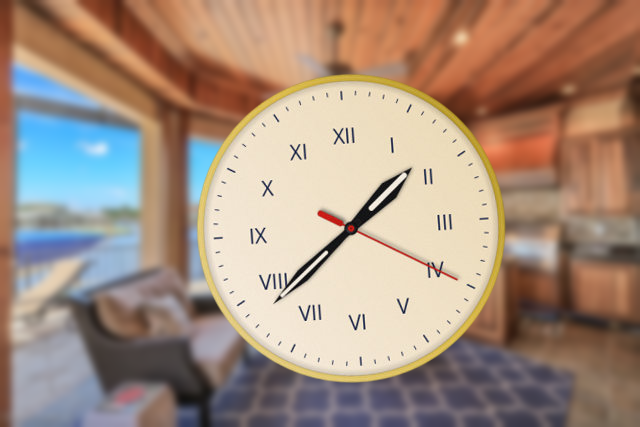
{"hour": 1, "minute": 38, "second": 20}
